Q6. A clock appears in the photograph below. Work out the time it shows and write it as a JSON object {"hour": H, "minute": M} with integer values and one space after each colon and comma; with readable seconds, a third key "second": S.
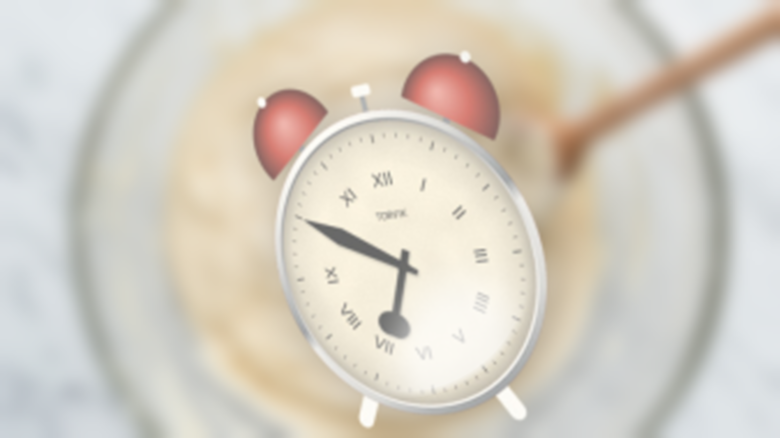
{"hour": 6, "minute": 50}
